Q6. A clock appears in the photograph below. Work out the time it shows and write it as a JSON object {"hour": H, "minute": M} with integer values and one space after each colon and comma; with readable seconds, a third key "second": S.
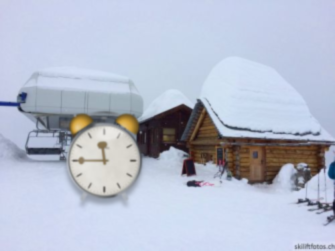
{"hour": 11, "minute": 45}
